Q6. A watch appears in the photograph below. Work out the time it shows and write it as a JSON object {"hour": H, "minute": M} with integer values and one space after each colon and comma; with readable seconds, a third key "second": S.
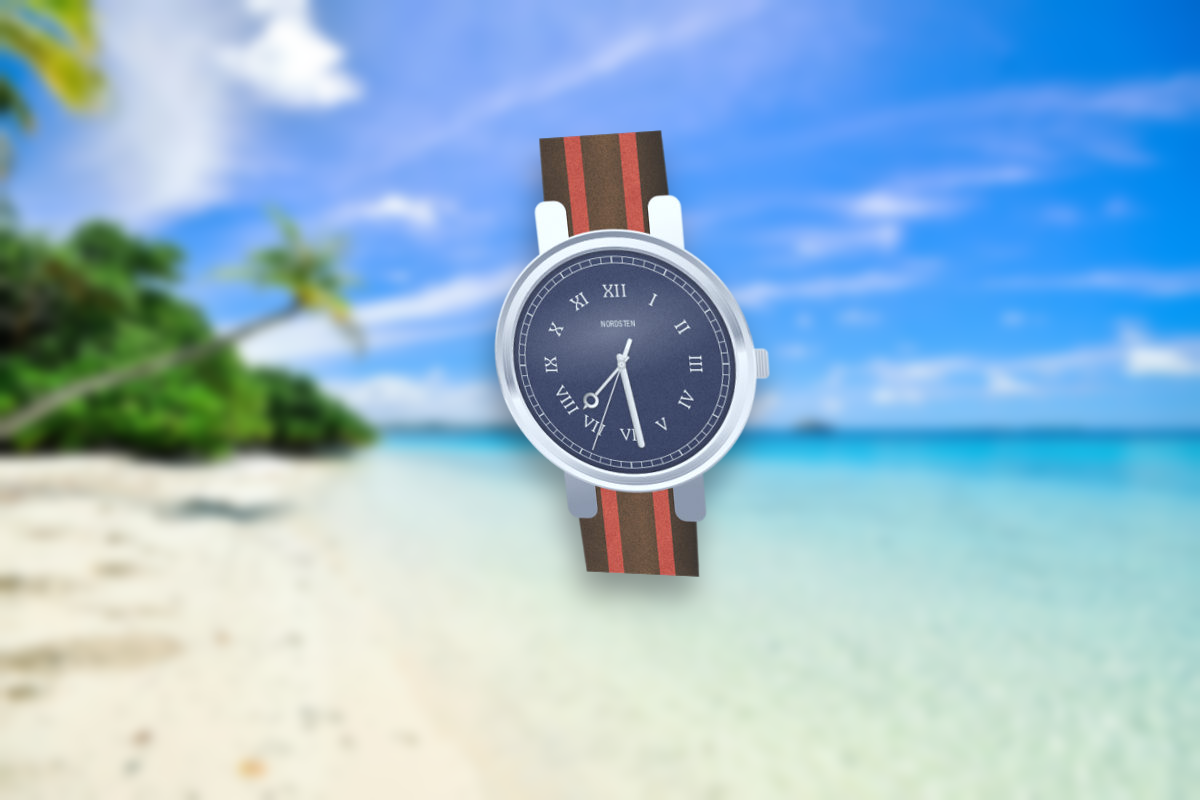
{"hour": 7, "minute": 28, "second": 34}
